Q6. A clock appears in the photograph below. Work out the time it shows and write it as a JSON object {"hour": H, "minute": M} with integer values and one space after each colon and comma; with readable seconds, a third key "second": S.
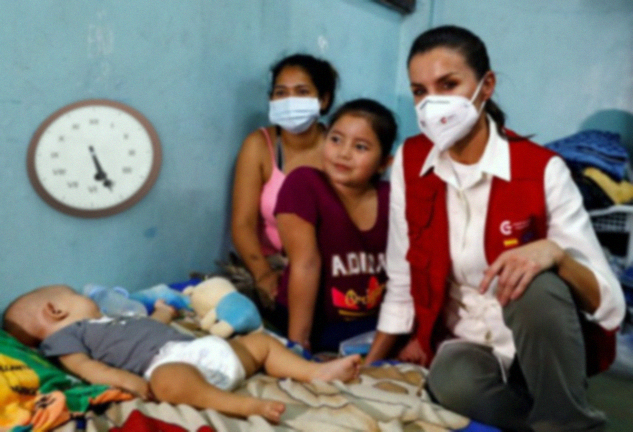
{"hour": 5, "minute": 26}
